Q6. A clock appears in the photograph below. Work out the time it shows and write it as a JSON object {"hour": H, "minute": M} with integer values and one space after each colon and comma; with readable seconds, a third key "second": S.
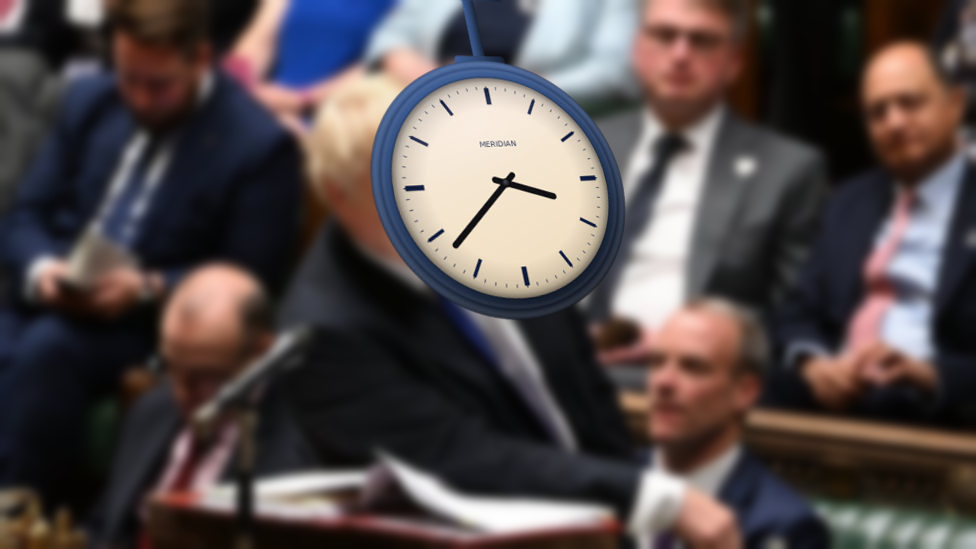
{"hour": 3, "minute": 38}
